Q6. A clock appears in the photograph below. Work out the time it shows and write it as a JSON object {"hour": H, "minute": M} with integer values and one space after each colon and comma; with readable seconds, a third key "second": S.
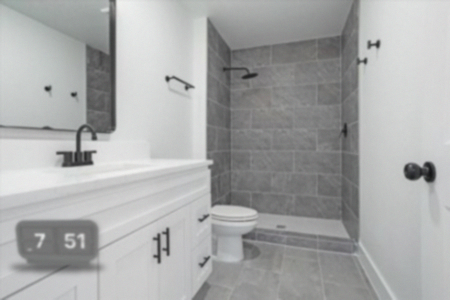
{"hour": 7, "minute": 51}
